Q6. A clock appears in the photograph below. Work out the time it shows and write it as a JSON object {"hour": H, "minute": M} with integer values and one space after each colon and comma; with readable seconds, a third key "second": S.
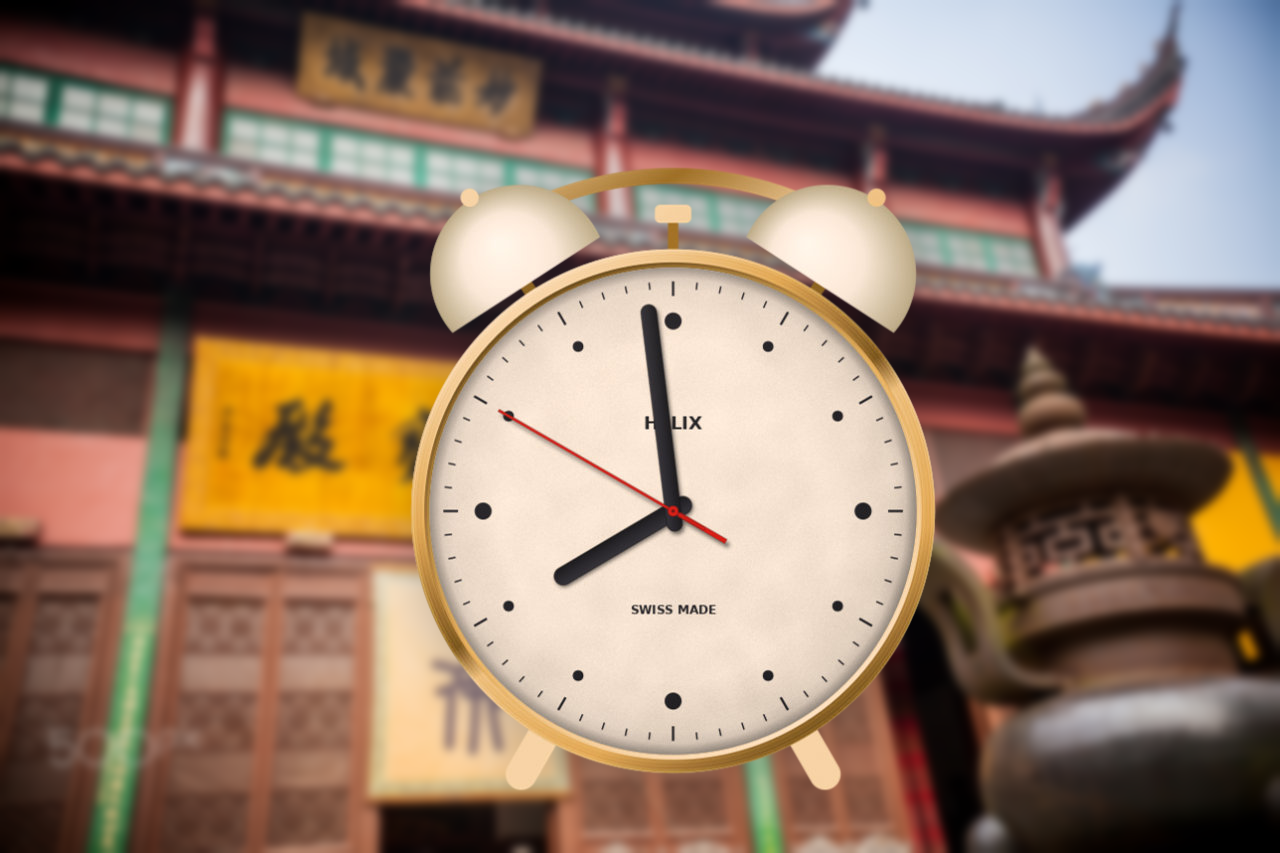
{"hour": 7, "minute": 58, "second": 50}
